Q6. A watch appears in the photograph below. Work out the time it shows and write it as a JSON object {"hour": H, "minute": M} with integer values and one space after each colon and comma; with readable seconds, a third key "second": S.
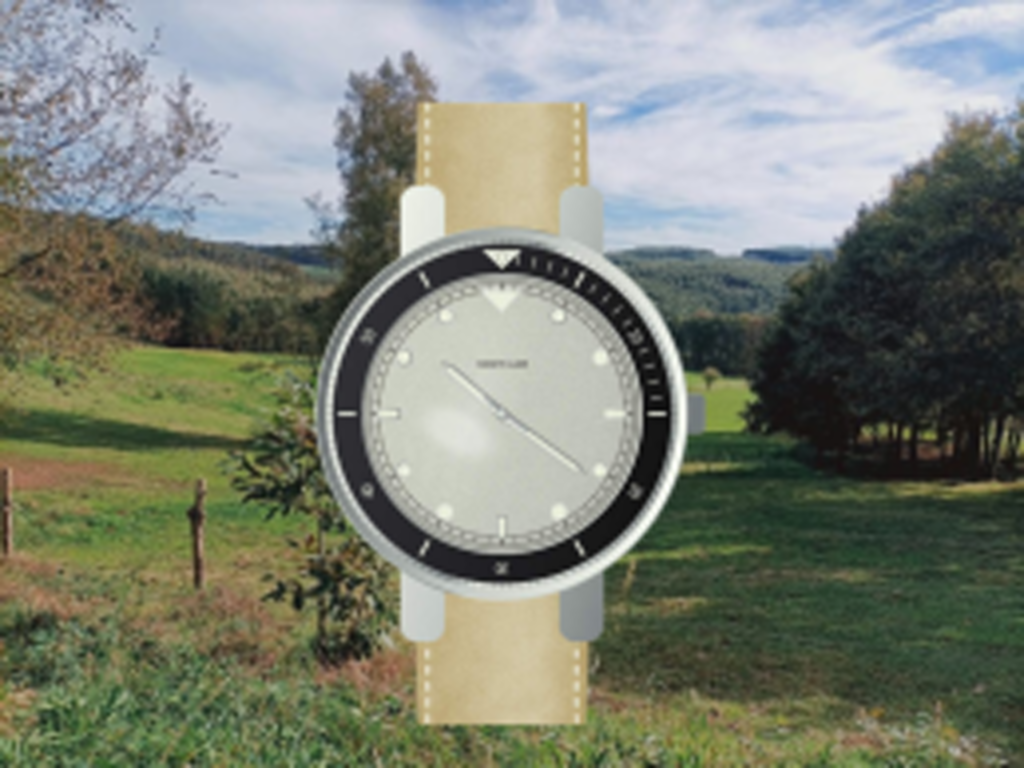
{"hour": 10, "minute": 21}
